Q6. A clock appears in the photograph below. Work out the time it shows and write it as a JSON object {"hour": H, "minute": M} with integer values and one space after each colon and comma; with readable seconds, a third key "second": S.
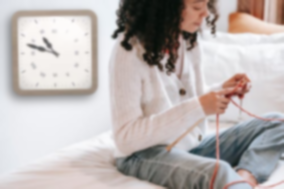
{"hour": 10, "minute": 48}
